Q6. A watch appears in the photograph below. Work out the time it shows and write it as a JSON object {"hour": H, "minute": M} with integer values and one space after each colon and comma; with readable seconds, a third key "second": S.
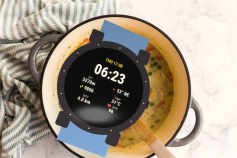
{"hour": 6, "minute": 23}
